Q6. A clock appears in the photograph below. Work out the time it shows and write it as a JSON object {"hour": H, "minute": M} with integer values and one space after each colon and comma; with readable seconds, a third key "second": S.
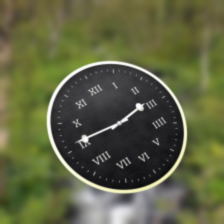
{"hour": 2, "minute": 46}
